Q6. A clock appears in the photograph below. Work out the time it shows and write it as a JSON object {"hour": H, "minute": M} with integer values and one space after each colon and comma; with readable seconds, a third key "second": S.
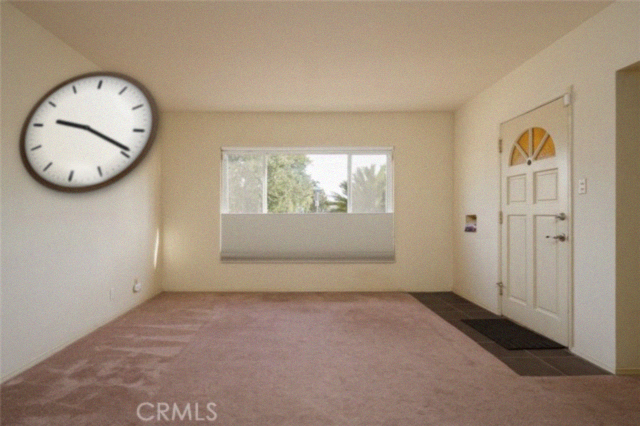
{"hour": 9, "minute": 19}
